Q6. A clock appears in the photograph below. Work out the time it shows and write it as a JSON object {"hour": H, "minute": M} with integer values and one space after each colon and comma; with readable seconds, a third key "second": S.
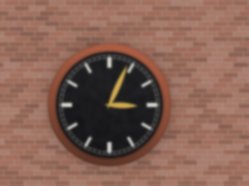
{"hour": 3, "minute": 4}
